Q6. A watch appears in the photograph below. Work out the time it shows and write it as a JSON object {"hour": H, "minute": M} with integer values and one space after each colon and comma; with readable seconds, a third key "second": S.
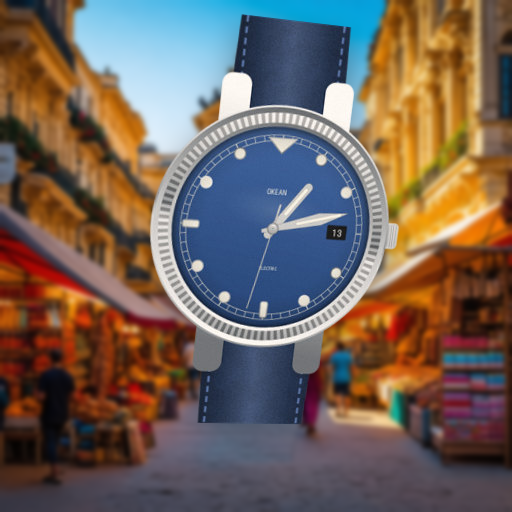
{"hour": 1, "minute": 12, "second": 32}
